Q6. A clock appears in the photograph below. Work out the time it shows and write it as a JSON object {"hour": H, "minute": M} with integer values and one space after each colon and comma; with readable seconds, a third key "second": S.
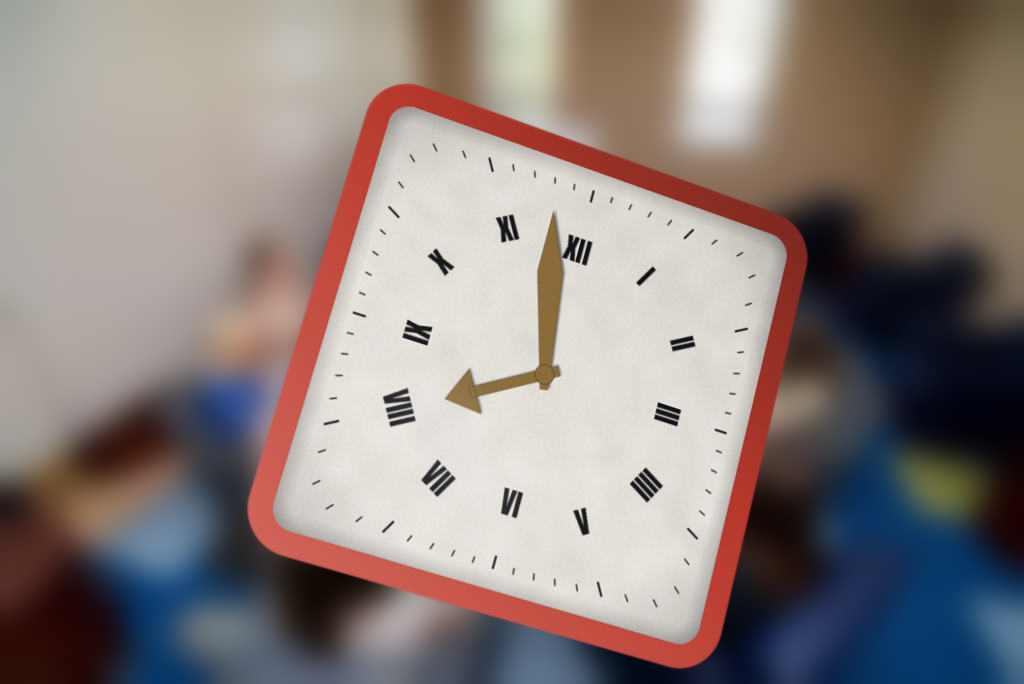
{"hour": 7, "minute": 58}
